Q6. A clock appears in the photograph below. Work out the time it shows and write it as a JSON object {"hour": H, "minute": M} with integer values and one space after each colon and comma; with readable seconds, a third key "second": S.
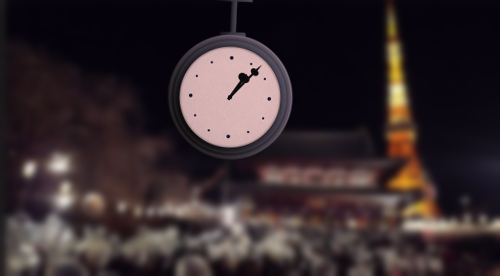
{"hour": 1, "minute": 7}
